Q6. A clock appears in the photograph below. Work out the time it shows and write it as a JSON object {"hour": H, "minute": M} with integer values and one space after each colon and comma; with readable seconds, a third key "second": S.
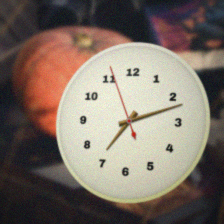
{"hour": 7, "minute": 11, "second": 56}
